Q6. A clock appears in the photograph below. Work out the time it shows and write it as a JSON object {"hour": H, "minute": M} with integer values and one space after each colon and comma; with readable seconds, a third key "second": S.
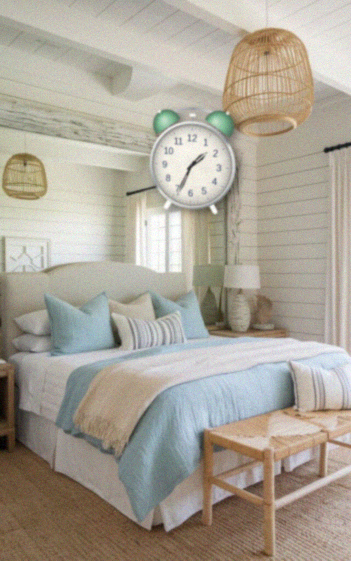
{"hour": 1, "minute": 34}
